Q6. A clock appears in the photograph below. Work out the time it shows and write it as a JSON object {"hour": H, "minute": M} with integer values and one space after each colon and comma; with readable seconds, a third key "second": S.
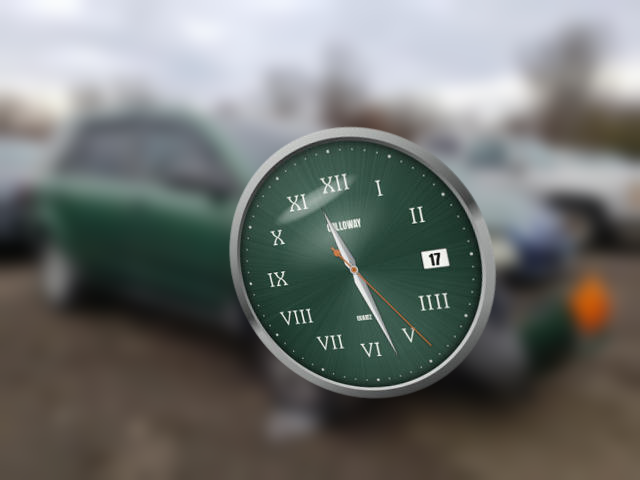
{"hour": 11, "minute": 27, "second": 24}
